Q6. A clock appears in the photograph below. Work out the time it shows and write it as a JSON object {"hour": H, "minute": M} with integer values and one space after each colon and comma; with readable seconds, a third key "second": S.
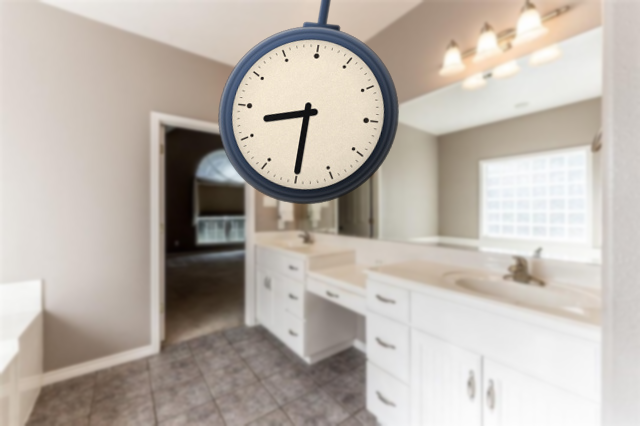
{"hour": 8, "minute": 30}
